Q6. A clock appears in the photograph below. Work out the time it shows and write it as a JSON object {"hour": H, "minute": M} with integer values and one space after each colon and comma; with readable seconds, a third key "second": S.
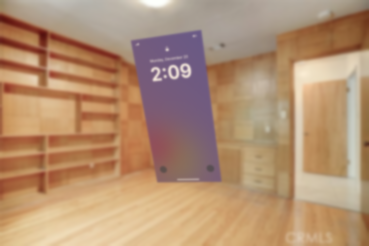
{"hour": 2, "minute": 9}
